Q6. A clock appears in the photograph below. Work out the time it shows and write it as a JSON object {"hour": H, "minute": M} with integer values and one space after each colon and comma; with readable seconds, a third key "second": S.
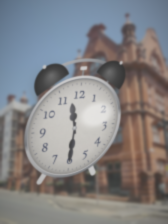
{"hour": 11, "minute": 30}
